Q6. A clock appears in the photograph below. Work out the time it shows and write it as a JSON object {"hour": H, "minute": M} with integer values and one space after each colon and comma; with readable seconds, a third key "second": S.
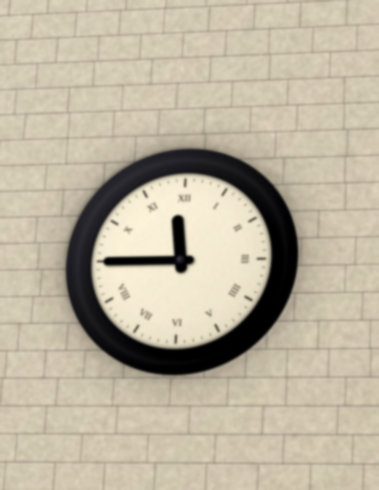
{"hour": 11, "minute": 45}
